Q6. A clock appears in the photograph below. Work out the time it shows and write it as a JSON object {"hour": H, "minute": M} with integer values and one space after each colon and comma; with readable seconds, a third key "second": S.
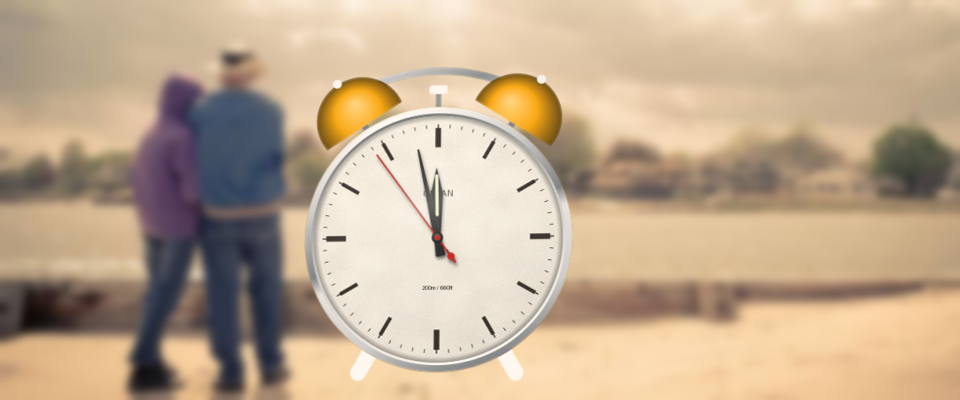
{"hour": 11, "minute": 57, "second": 54}
